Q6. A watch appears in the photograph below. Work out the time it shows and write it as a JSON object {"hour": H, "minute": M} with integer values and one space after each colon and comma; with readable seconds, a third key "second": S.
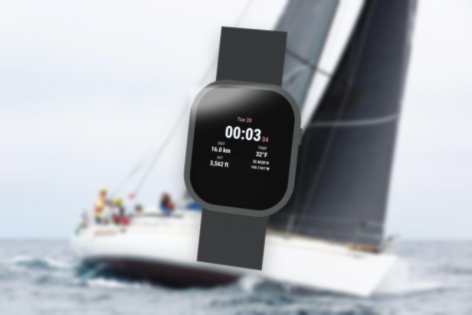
{"hour": 0, "minute": 3}
